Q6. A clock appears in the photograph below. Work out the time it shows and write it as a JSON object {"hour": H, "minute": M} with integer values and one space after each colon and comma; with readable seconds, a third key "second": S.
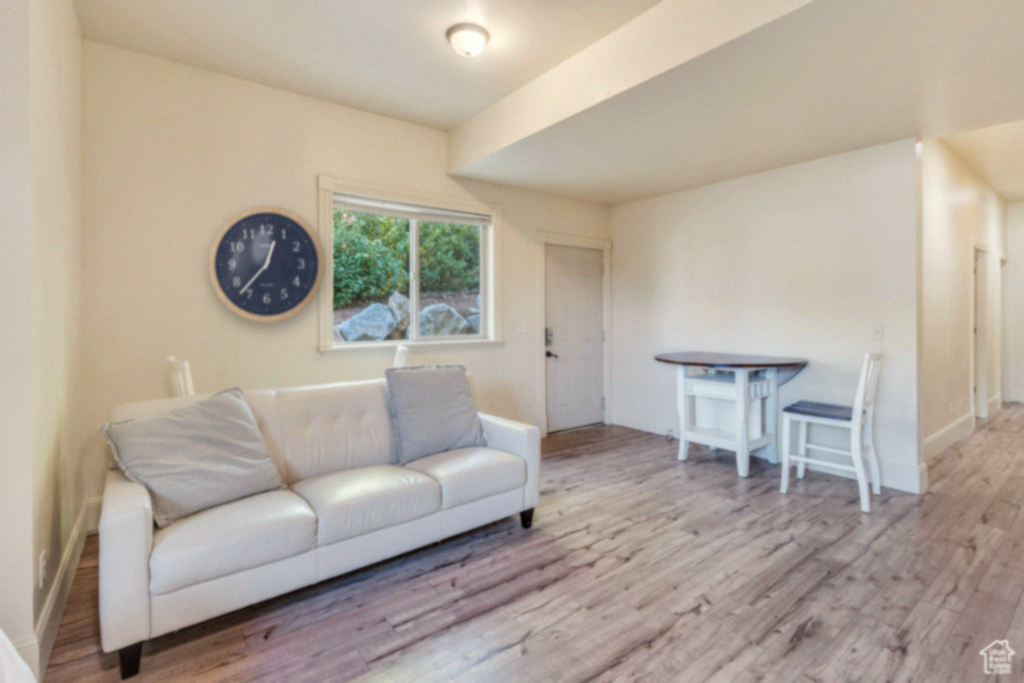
{"hour": 12, "minute": 37}
